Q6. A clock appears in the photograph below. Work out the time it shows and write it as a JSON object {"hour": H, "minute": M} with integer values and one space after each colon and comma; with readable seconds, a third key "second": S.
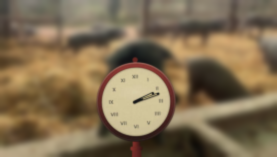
{"hour": 2, "minute": 12}
